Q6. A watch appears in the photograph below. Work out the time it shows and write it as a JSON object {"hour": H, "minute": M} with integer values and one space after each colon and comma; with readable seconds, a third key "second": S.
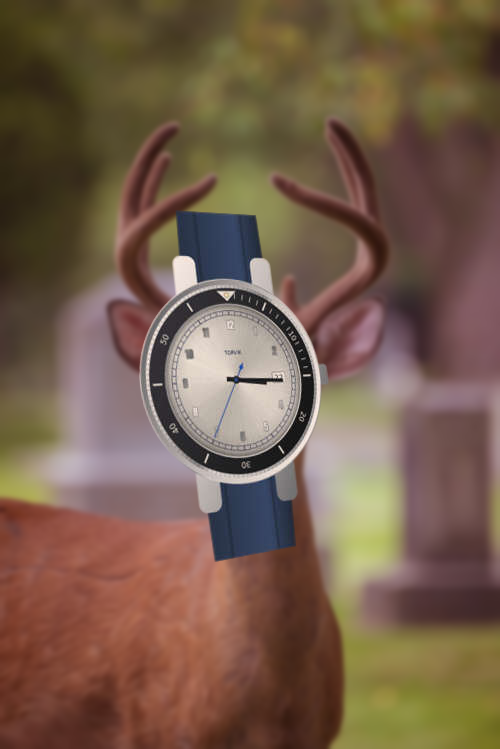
{"hour": 3, "minute": 15, "second": 35}
